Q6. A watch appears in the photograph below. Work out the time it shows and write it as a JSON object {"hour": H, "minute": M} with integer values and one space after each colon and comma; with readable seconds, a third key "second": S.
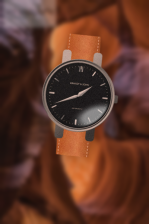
{"hour": 1, "minute": 41}
